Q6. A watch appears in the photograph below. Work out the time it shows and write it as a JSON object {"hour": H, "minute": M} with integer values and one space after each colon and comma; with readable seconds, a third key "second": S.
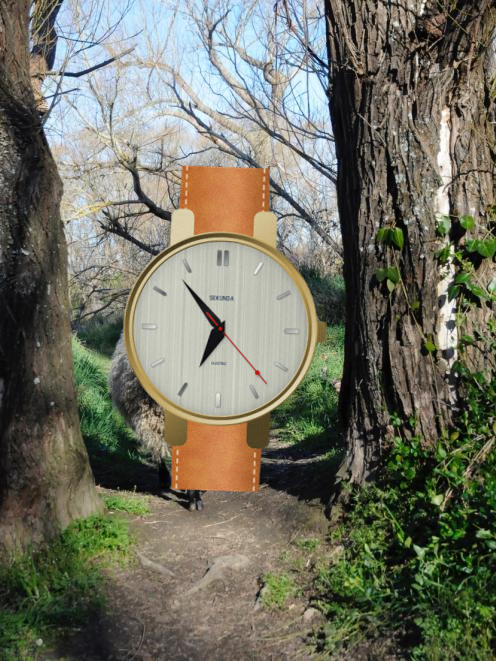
{"hour": 6, "minute": 53, "second": 23}
